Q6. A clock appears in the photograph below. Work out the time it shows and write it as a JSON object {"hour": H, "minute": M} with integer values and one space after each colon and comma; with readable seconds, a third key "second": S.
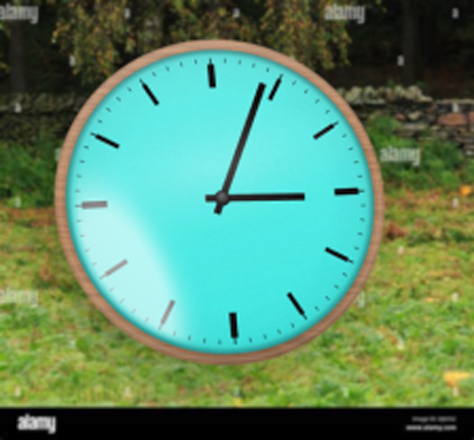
{"hour": 3, "minute": 4}
